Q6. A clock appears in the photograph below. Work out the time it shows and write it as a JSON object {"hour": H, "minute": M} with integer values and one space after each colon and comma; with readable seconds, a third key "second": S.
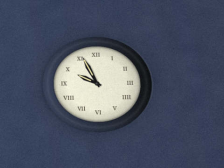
{"hour": 9, "minute": 56}
